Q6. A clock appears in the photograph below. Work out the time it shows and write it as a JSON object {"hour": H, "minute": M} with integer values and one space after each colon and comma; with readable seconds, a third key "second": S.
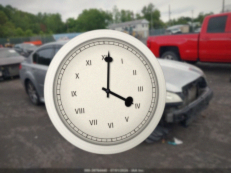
{"hour": 4, "minute": 1}
